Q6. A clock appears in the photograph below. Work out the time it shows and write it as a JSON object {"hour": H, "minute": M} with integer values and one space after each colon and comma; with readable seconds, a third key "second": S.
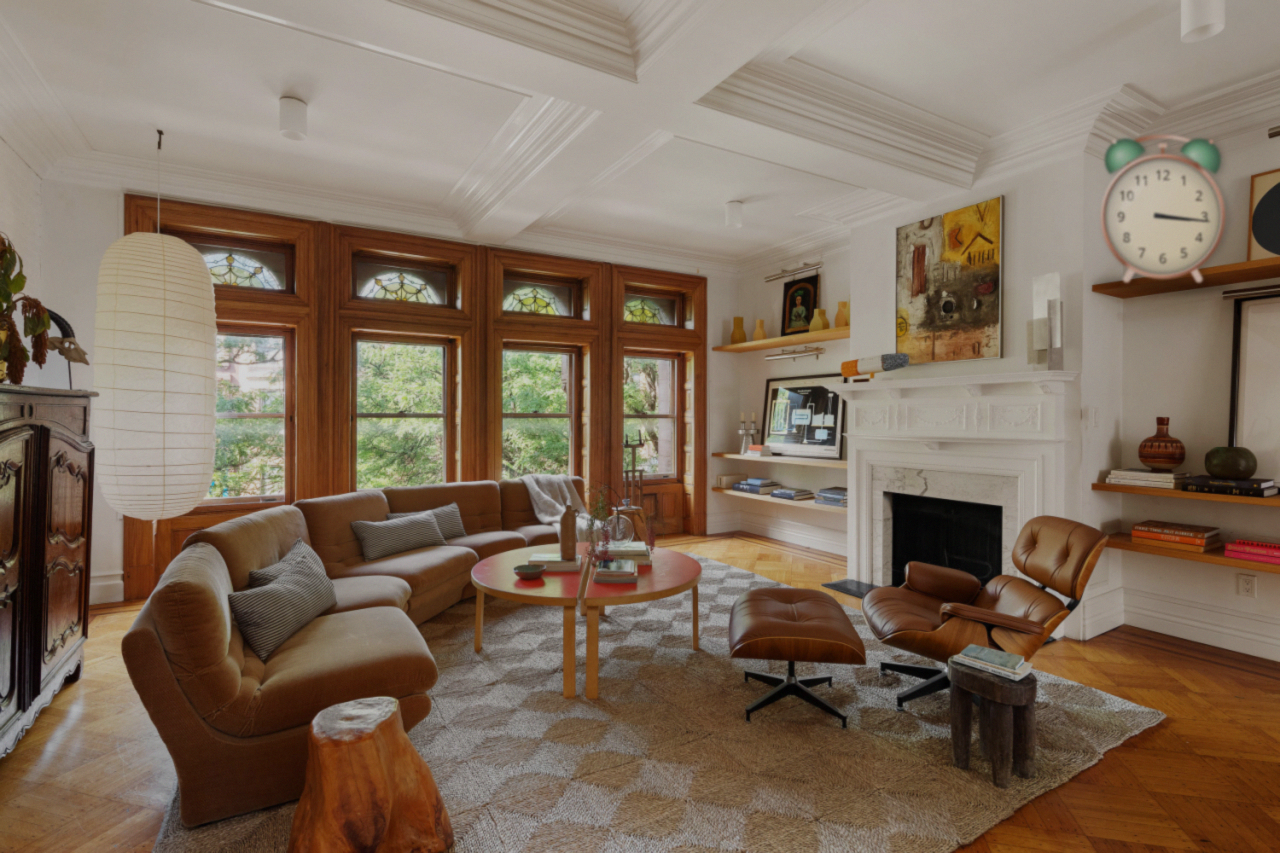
{"hour": 3, "minute": 16}
